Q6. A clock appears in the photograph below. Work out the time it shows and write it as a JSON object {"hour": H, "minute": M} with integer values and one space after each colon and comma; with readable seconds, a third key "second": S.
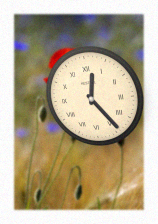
{"hour": 12, "minute": 24}
